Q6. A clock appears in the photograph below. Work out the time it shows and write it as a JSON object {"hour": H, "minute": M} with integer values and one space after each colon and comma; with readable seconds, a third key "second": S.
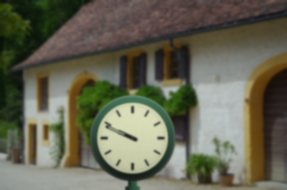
{"hour": 9, "minute": 49}
